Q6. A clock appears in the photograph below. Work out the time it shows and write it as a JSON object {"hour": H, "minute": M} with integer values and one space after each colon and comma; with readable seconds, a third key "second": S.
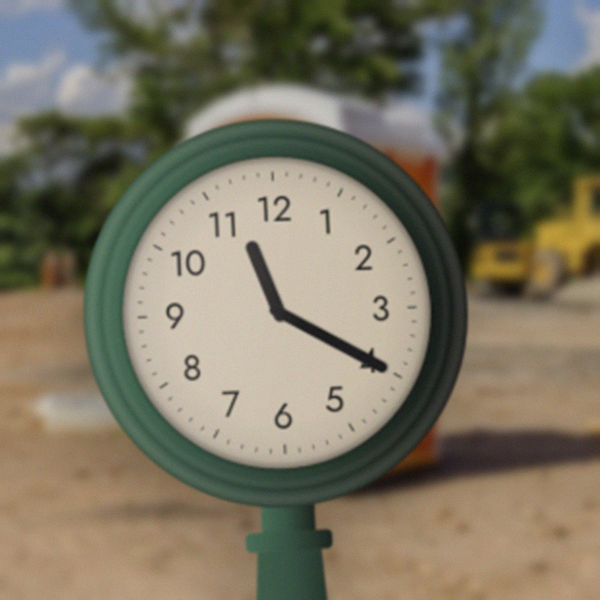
{"hour": 11, "minute": 20}
